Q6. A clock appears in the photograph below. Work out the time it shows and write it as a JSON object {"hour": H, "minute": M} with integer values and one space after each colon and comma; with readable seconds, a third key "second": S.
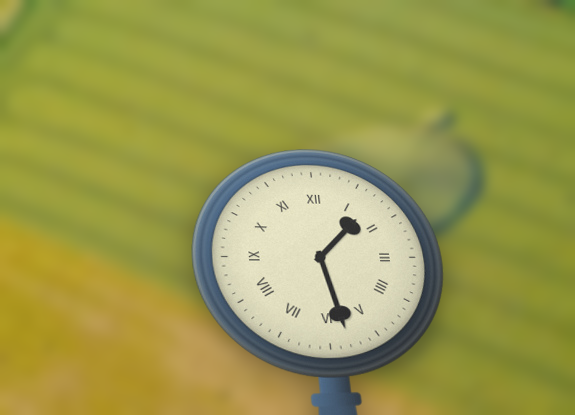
{"hour": 1, "minute": 28}
